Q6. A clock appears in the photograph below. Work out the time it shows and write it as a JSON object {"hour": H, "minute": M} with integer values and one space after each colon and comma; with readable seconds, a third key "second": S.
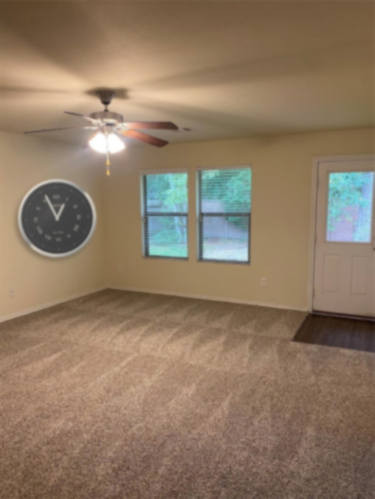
{"hour": 12, "minute": 56}
